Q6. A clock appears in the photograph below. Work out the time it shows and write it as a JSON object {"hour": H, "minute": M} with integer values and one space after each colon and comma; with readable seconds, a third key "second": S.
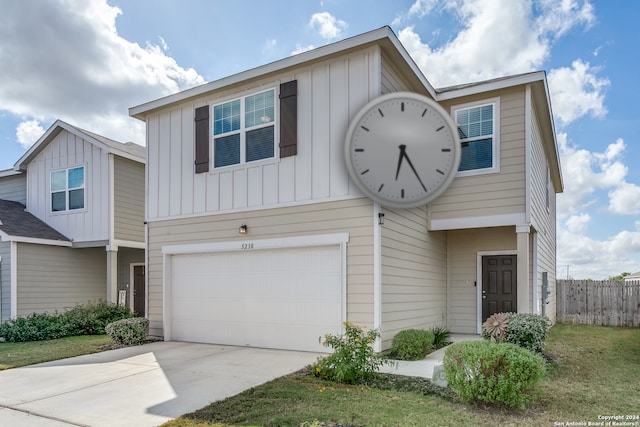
{"hour": 6, "minute": 25}
